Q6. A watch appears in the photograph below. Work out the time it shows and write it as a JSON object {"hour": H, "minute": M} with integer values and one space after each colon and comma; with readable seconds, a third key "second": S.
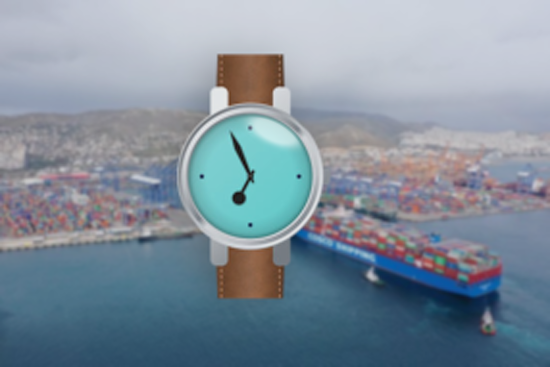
{"hour": 6, "minute": 56}
